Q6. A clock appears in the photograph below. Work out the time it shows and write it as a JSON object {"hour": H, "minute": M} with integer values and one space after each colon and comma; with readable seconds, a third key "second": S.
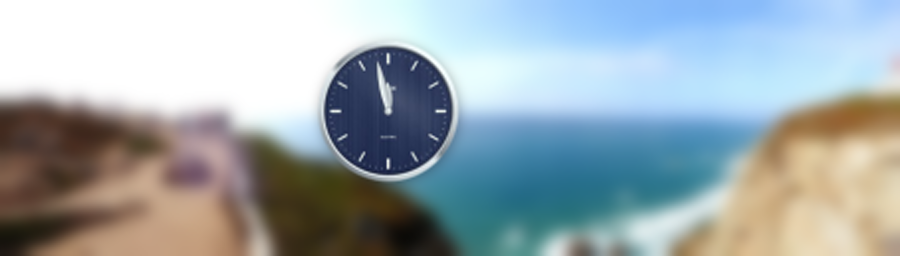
{"hour": 11, "minute": 58}
